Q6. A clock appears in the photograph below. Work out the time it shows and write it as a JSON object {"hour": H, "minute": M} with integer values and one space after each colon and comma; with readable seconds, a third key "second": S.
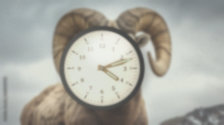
{"hour": 4, "minute": 12}
